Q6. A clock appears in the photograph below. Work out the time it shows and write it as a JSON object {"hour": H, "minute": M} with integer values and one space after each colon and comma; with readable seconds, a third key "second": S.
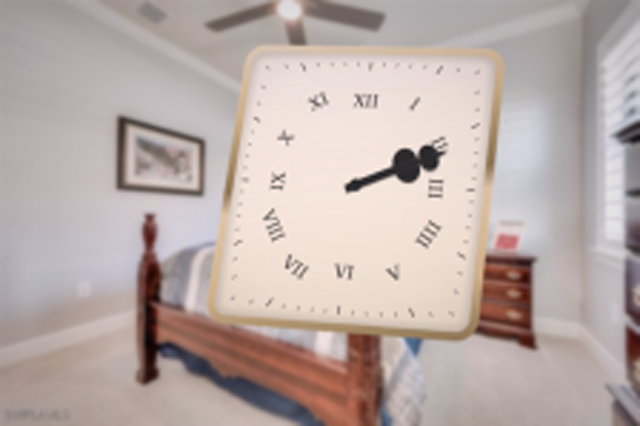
{"hour": 2, "minute": 11}
